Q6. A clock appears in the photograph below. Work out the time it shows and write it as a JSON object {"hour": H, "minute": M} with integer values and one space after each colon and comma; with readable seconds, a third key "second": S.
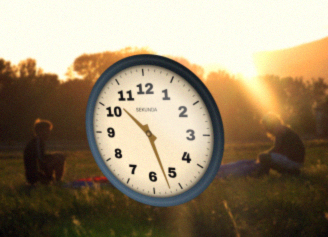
{"hour": 10, "minute": 27}
